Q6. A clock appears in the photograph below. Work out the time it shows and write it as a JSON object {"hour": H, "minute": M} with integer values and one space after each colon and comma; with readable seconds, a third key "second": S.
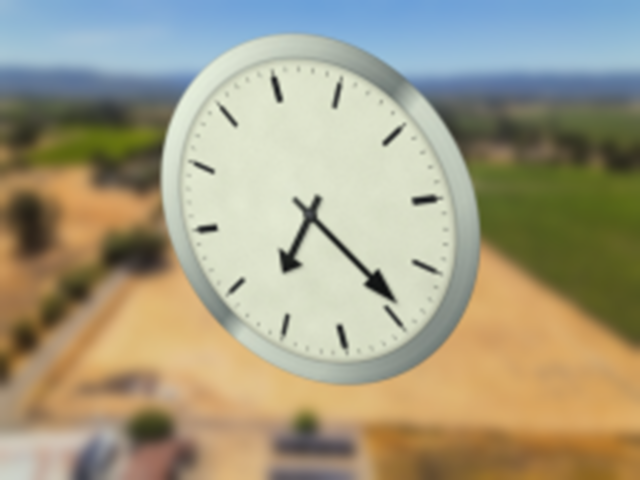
{"hour": 7, "minute": 24}
